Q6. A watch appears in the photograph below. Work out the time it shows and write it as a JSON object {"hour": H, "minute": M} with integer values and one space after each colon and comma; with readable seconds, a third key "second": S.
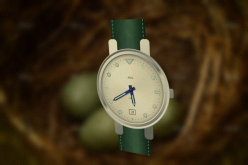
{"hour": 5, "minute": 40}
